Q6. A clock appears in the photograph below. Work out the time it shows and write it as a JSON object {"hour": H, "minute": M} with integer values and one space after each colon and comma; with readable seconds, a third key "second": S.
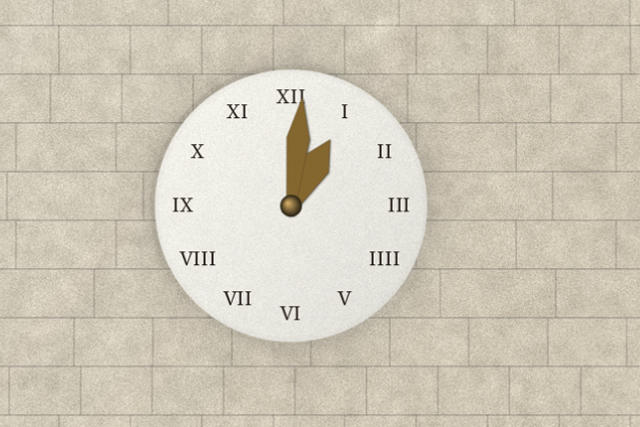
{"hour": 1, "minute": 1}
